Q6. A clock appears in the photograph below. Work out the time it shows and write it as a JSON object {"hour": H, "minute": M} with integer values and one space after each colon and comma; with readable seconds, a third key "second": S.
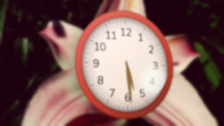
{"hour": 5, "minute": 29}
